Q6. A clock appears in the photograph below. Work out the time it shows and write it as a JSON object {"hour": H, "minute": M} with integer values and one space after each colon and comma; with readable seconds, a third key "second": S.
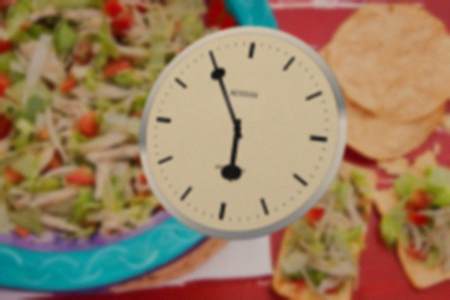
{"hour": 5, "minute": 55}
